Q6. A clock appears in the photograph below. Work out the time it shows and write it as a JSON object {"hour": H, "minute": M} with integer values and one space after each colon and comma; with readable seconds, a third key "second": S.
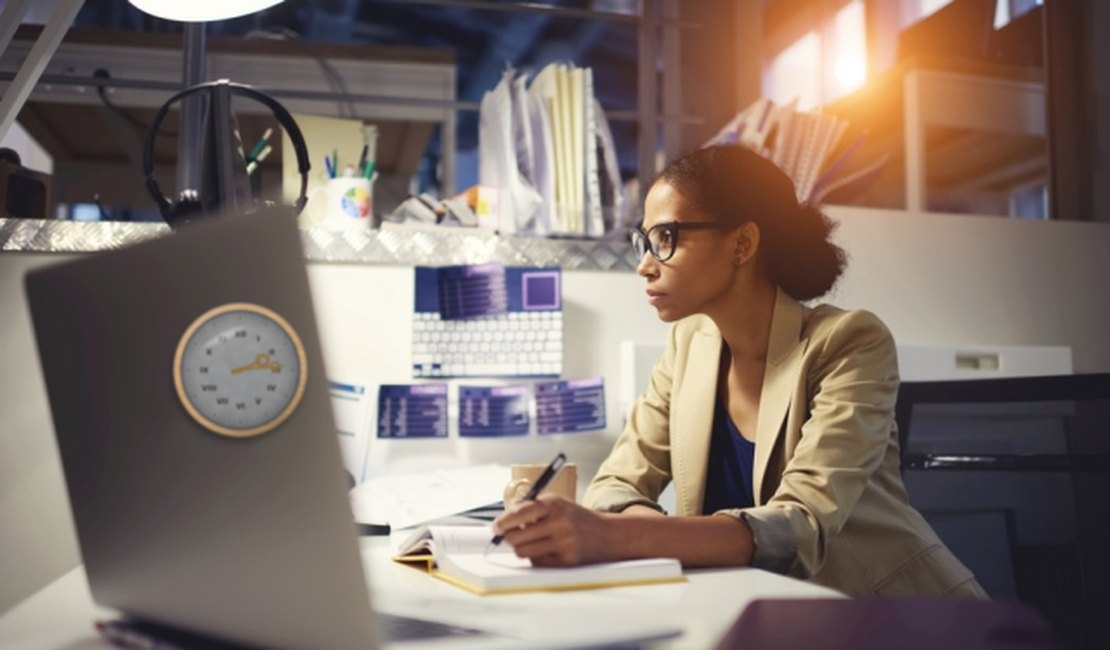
{"hour": 2, "minute": 14}
